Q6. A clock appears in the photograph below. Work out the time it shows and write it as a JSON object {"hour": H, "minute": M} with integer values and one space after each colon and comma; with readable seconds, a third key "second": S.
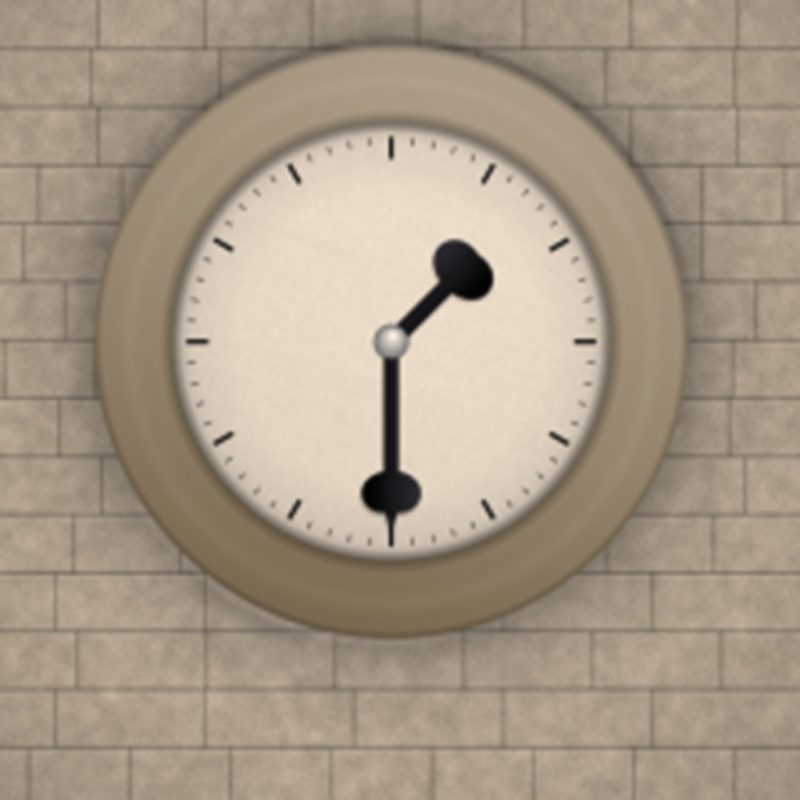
{"hour": 1, "minute": 30}
